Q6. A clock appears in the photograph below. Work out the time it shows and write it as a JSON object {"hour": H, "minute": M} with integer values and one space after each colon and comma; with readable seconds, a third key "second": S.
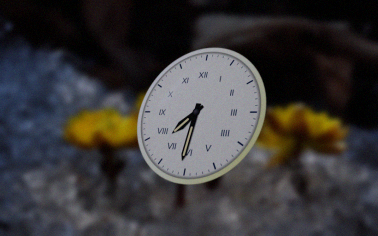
{"hour": 7, "minute": 31}
